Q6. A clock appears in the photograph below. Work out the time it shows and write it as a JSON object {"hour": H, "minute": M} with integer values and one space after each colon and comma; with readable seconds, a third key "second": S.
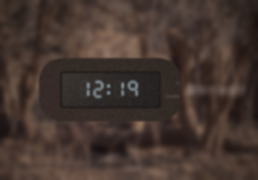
{"hour": 12, "minute": 19}
